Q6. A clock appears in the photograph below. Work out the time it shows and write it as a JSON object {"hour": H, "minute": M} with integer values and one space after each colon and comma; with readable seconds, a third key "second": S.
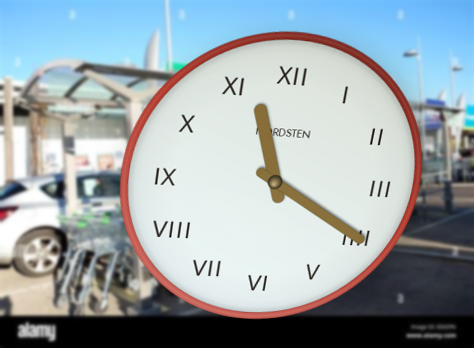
{"hour": 11, "minute": 20}
